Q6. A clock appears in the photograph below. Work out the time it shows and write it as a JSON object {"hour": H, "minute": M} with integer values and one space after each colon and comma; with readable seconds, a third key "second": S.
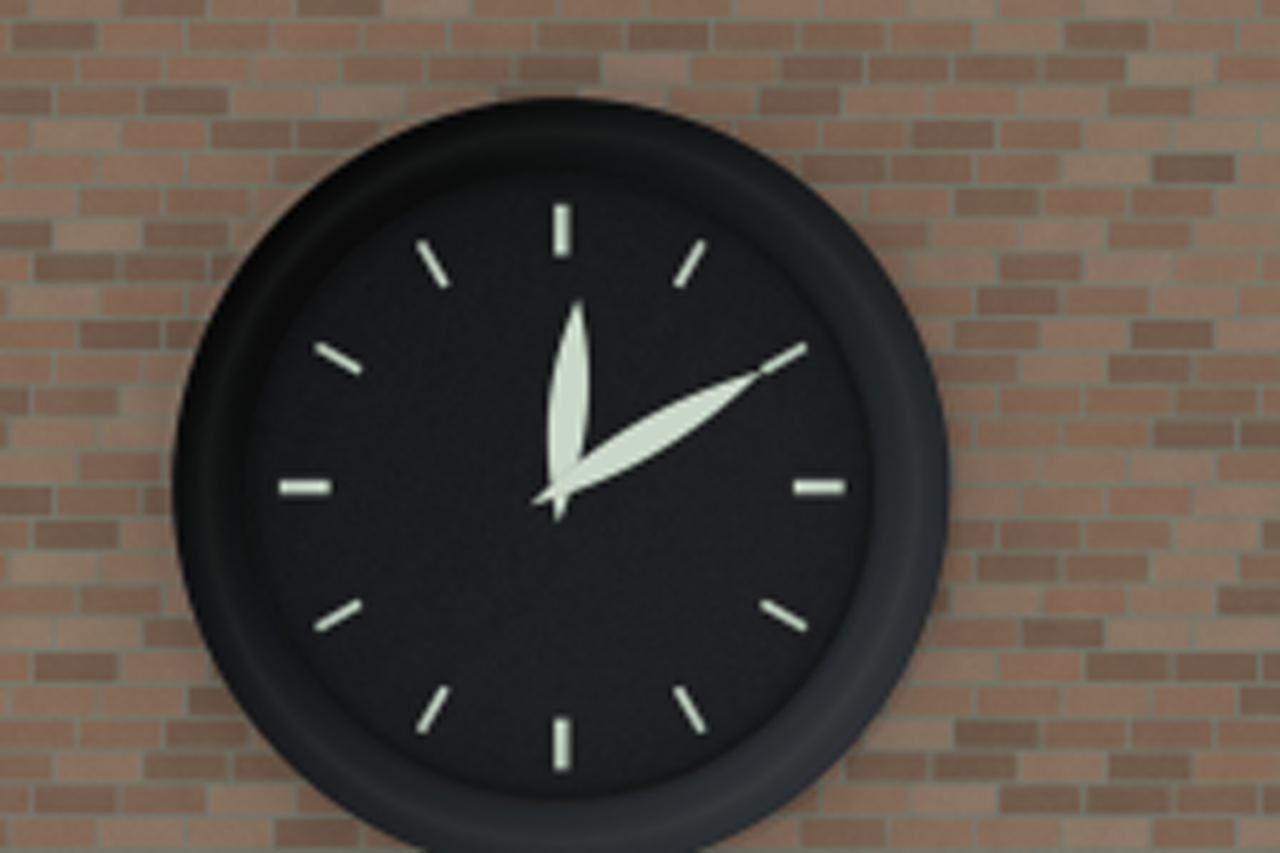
{"hour": 12, "minute": 10}
